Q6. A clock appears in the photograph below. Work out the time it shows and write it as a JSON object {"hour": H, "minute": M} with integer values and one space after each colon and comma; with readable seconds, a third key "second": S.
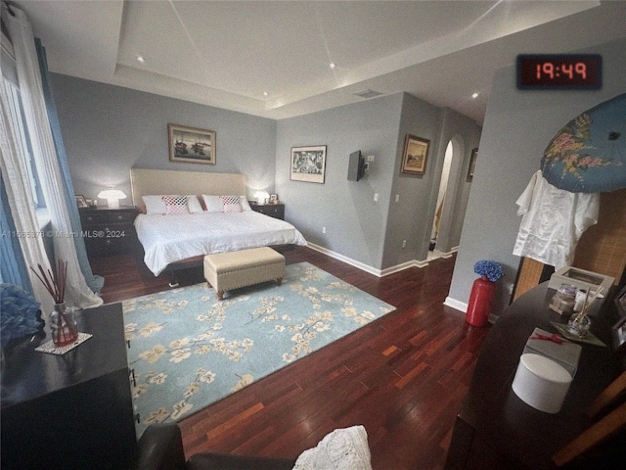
{"hour": 19, "minute": 49}
